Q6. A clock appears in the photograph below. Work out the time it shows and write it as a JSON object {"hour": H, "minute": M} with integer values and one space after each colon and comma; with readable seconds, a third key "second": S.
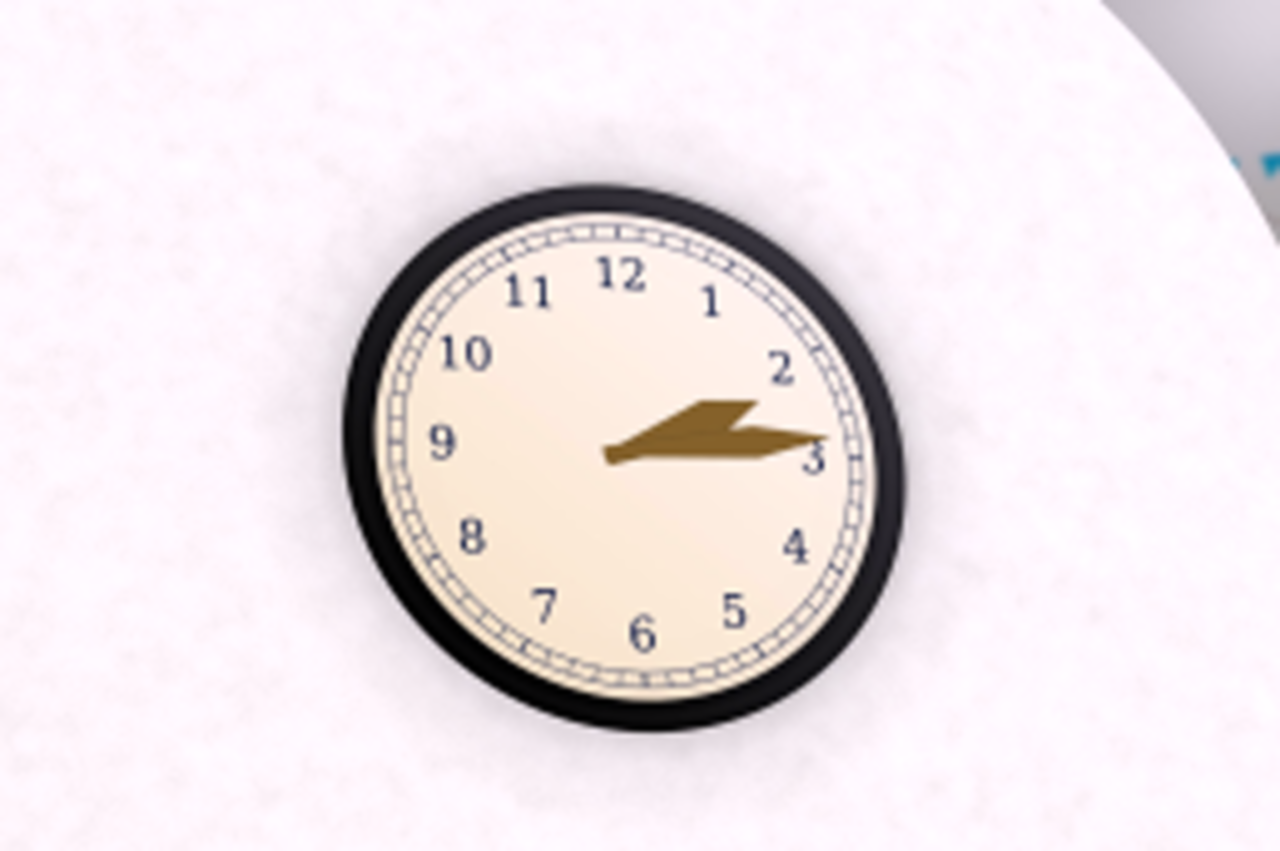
{"hour": 2, "minute": 14}
